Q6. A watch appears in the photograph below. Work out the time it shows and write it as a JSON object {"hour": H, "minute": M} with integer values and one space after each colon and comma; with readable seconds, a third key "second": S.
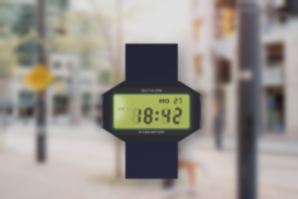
{"hour": 18, "minute": 42}
